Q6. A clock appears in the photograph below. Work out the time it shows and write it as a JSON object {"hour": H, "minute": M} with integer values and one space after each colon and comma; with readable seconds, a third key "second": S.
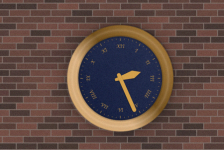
{"hour": 2, "minute": 26}
